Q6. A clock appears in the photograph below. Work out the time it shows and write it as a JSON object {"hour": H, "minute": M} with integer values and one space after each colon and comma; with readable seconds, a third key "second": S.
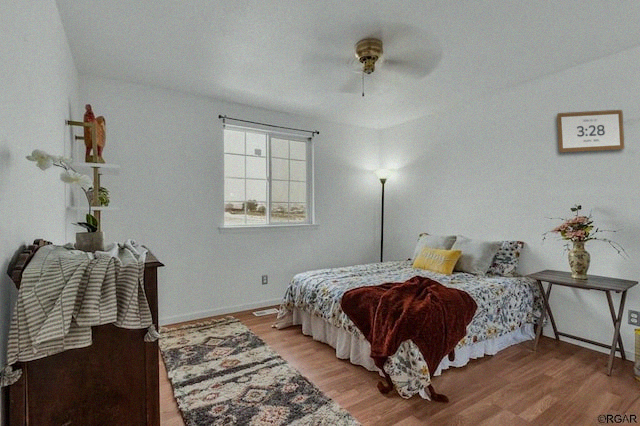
{"hour": 3, "minute": 28}
